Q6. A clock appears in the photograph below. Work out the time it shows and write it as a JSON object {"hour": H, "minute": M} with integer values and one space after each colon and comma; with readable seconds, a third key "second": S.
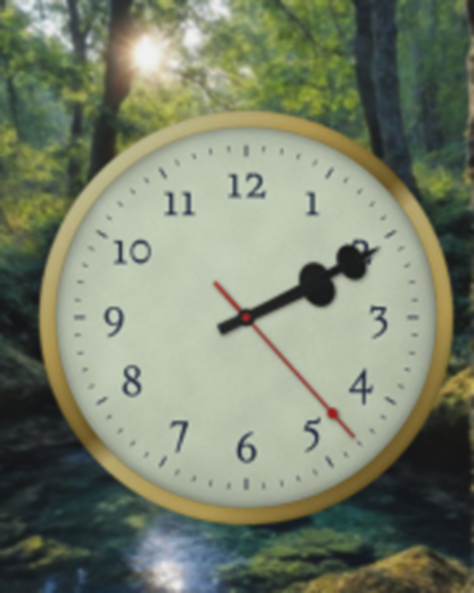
{"hour": 2, "minute": 10, "second": 23}
